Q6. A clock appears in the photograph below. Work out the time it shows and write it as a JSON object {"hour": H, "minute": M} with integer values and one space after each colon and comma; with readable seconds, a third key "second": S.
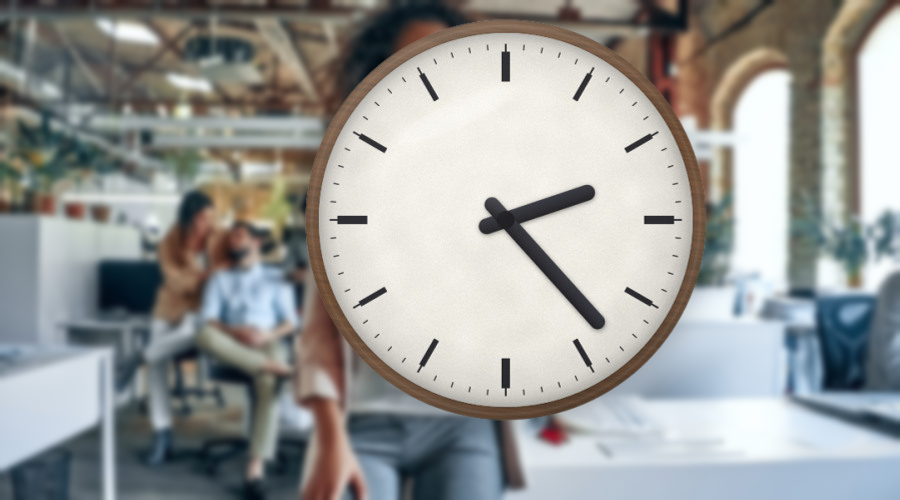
{"hour": 2, "minute": 23}
